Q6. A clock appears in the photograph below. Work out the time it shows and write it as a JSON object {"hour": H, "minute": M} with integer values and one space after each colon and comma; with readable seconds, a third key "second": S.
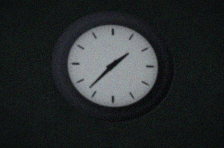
{"hour": 1, "minute": 37}
